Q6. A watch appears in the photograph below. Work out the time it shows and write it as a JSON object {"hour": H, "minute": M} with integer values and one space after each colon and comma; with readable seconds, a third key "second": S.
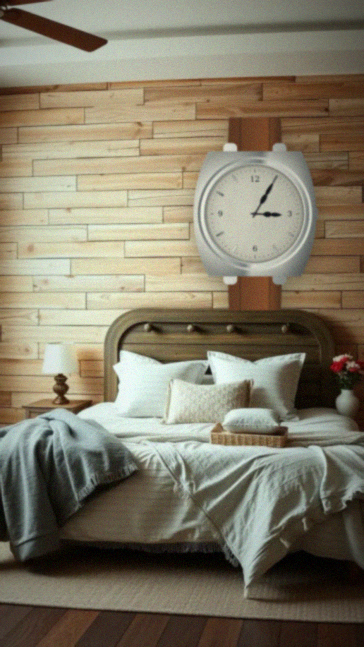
{"hour": 3, "minute": 5}
